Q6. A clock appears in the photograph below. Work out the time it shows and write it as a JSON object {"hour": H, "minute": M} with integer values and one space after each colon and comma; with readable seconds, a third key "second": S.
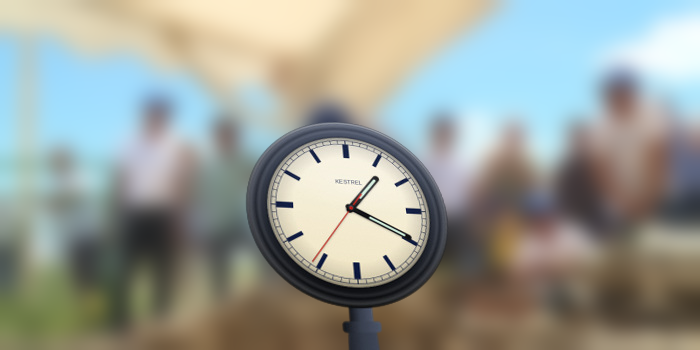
{"hour": 1, "minute": 19, "second": 36}
